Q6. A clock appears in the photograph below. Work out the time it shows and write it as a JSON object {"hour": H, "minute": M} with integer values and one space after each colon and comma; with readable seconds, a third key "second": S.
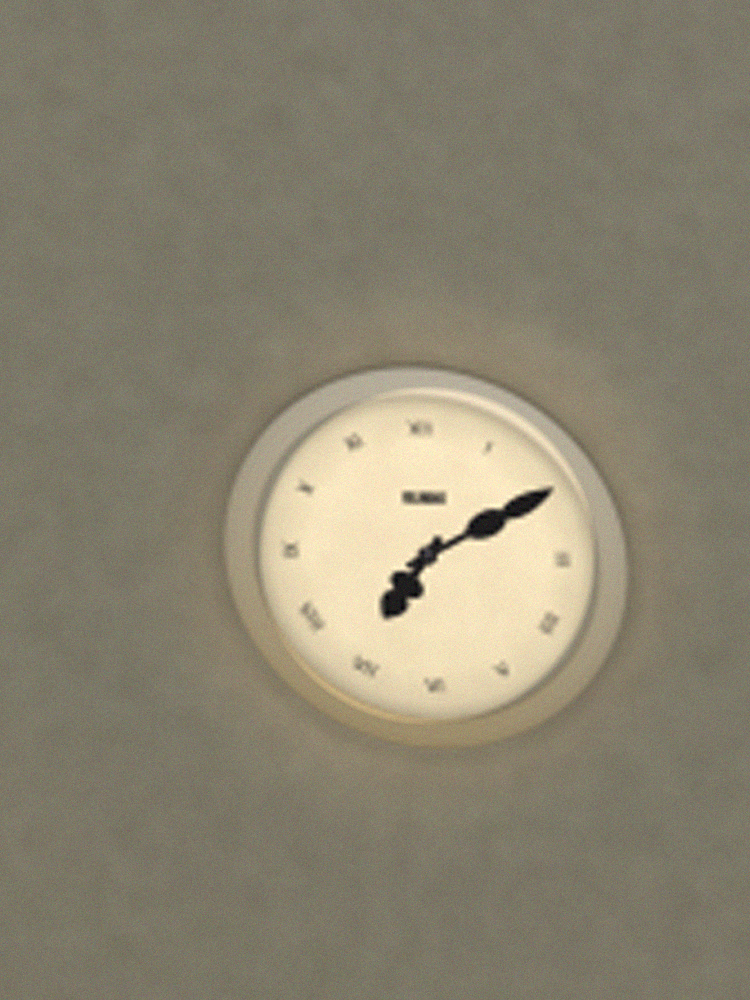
{"hour": 7, "minute": 10}
